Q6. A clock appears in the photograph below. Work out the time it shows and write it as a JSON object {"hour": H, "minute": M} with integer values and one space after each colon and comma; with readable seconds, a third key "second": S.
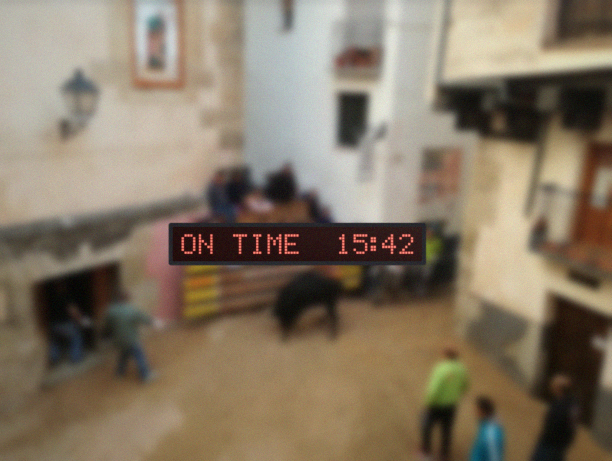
{"hour": 15, "minute": 42}
